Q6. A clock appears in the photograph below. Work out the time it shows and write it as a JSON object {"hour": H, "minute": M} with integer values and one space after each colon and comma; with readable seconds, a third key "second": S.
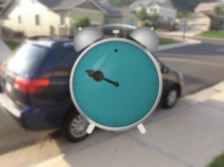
{"hour": 9, "minute": 49}
